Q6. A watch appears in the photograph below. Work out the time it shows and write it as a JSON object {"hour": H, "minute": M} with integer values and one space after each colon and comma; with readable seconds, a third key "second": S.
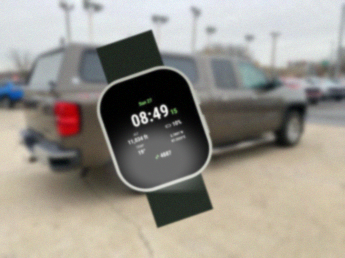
{"hour": 8, "minute": 49}
